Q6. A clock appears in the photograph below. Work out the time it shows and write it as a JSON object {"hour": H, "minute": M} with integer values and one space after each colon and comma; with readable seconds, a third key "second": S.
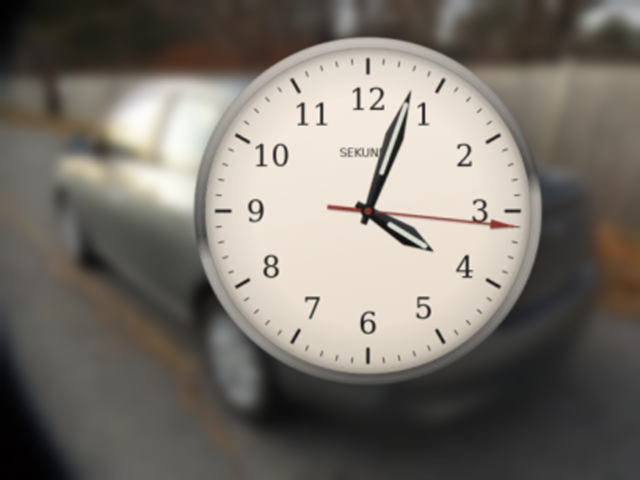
{"hour": 4, "minute": 3, "second": 16}
